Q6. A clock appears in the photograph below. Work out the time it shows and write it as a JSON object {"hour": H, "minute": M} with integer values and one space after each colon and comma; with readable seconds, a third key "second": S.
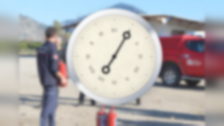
{"hour": 7, "minute": 5}
